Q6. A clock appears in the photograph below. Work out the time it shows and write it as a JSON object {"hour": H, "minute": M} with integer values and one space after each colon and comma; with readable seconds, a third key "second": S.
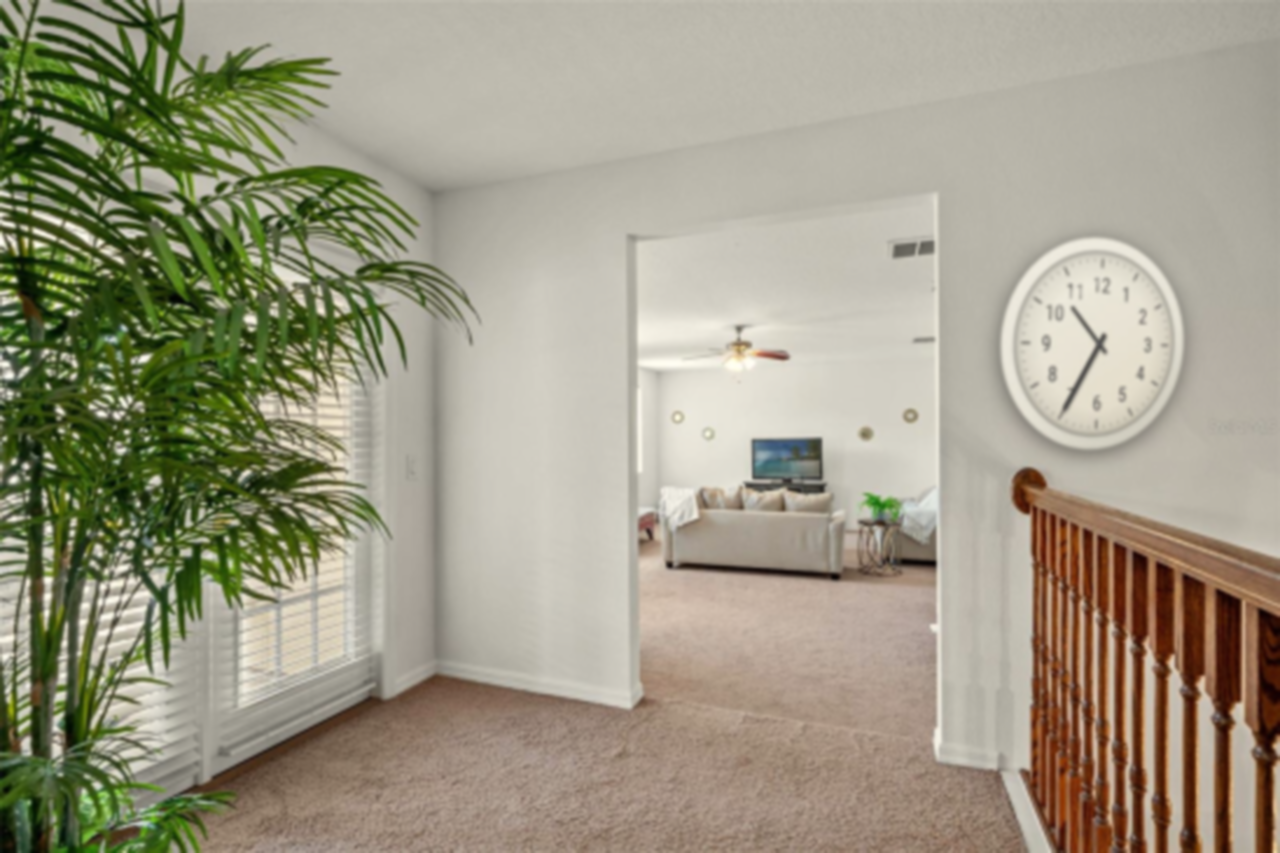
{"hour": 10, "minute": 35}
